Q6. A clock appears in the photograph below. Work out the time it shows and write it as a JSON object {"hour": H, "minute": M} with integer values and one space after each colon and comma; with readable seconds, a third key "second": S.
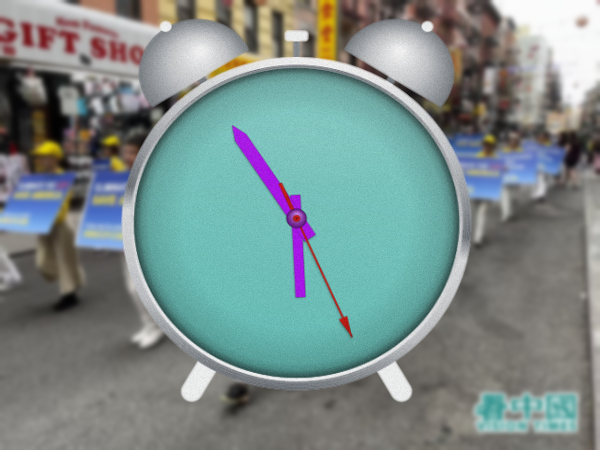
{"hour": 5, "minute": 54, "second": 26}
